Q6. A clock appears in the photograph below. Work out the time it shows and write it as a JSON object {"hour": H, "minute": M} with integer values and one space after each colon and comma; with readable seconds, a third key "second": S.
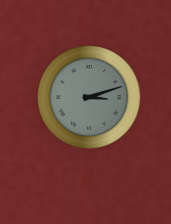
{"hour": 3, "minute": 12}
